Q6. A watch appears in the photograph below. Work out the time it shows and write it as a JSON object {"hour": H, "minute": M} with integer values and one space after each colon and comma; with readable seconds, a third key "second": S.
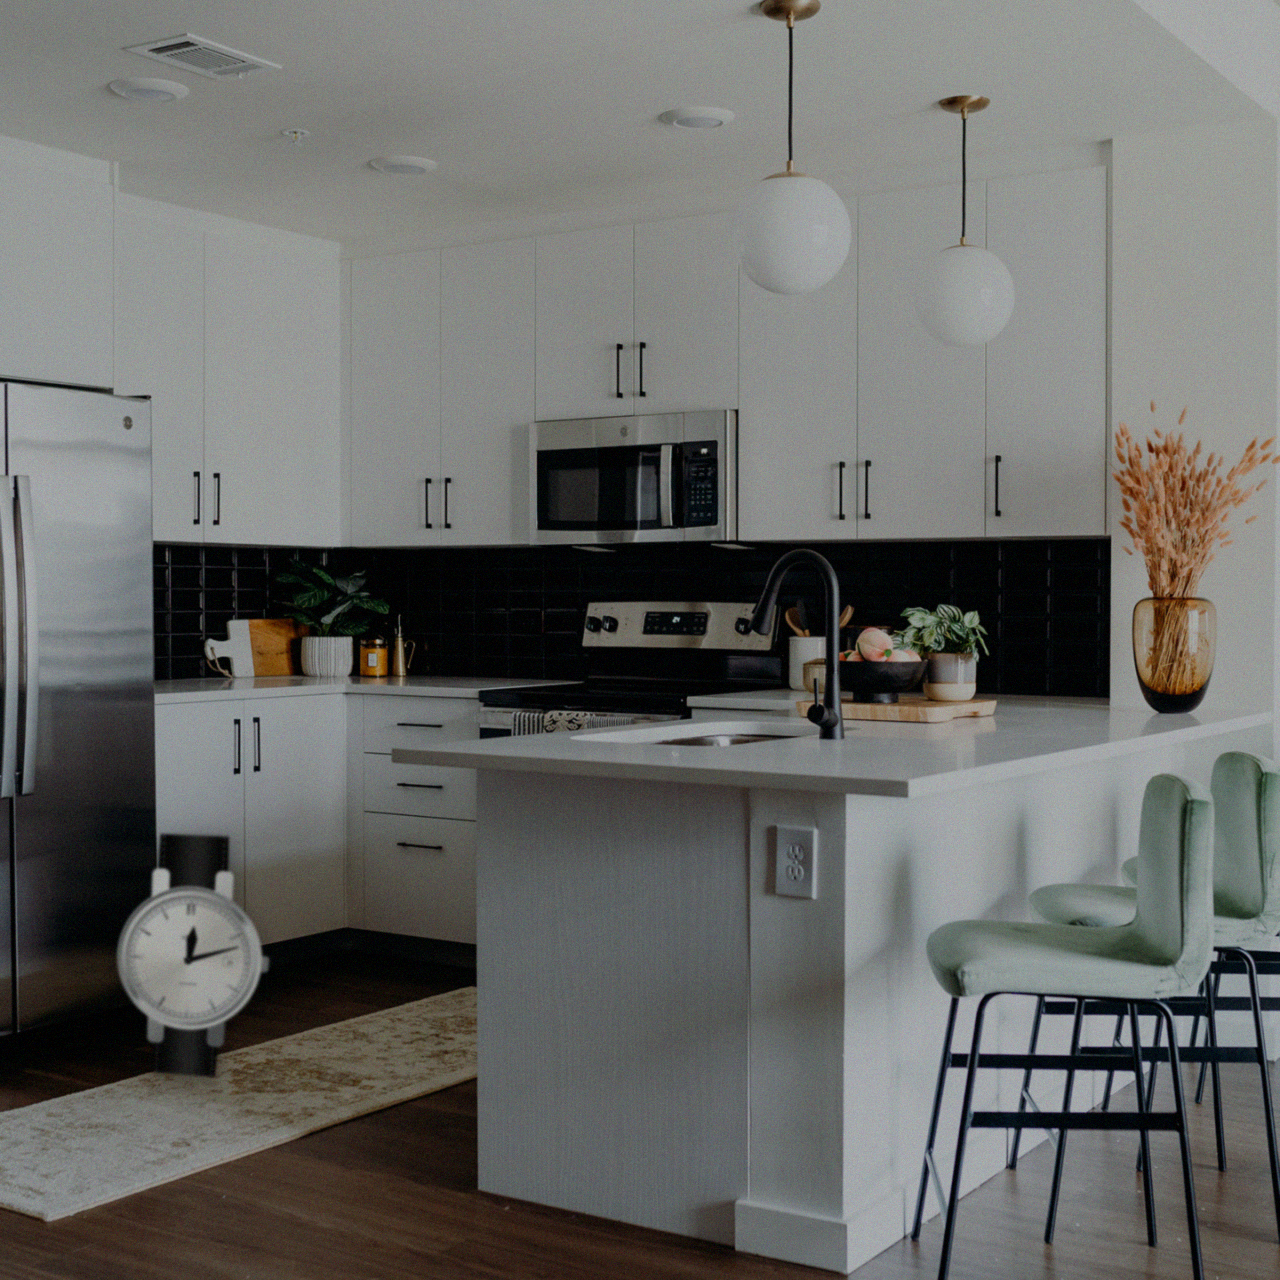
{"hour": 12, "minute": 12}
